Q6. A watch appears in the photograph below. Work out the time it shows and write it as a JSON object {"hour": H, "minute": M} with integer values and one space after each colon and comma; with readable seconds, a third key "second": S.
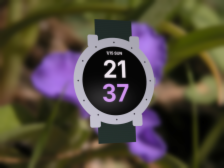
{"hour": 21, "minute": 37}
